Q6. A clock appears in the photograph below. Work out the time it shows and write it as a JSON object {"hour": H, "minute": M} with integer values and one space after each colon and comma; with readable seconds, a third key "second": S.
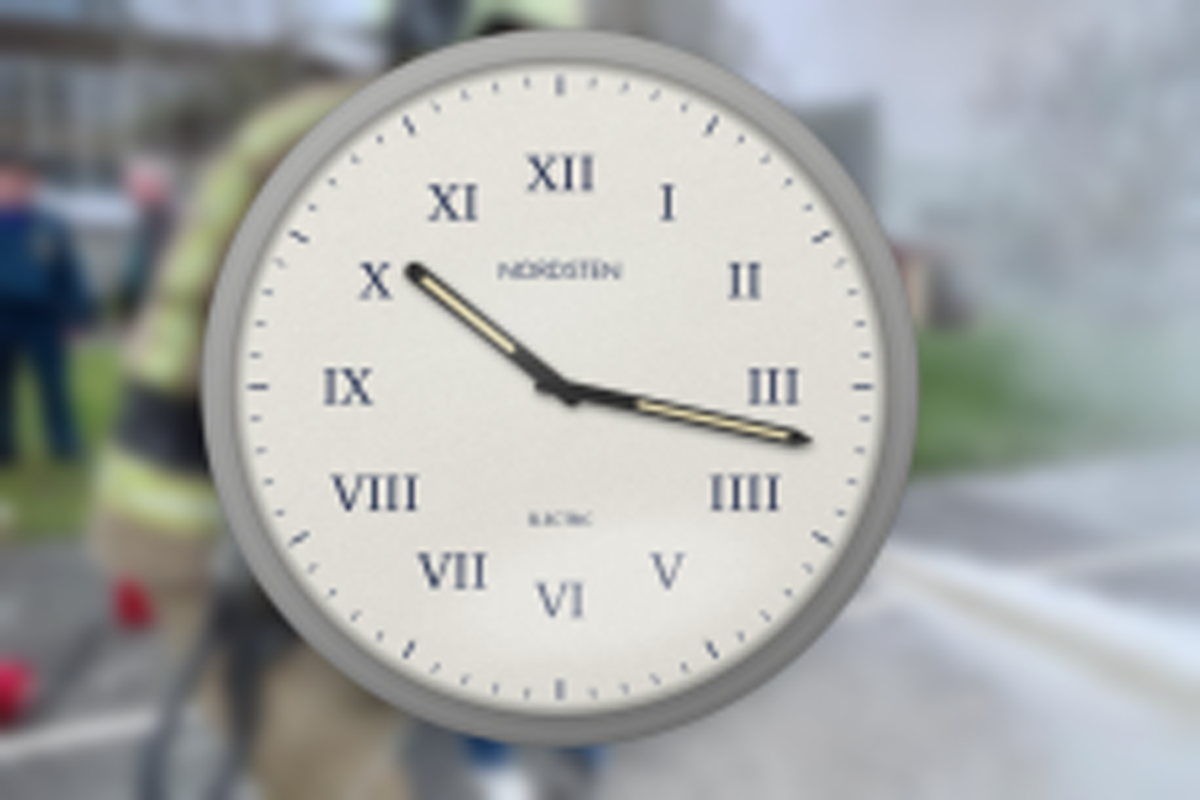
{"hour": 10, "minute": 17}
